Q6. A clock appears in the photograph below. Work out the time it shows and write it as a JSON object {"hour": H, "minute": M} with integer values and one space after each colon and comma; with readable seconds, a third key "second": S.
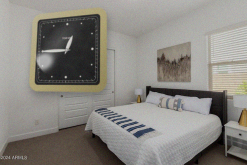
{"hour": 12, "minute": 45}
